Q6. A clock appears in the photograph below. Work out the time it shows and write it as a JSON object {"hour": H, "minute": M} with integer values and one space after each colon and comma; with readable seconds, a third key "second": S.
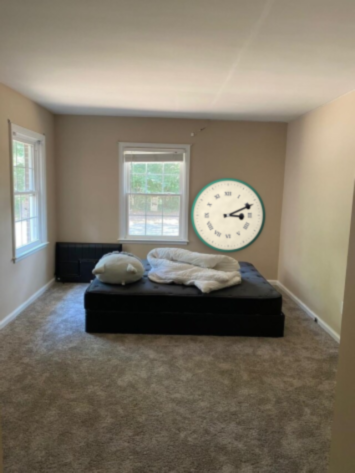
{"hour": 3, "minute": 11}
